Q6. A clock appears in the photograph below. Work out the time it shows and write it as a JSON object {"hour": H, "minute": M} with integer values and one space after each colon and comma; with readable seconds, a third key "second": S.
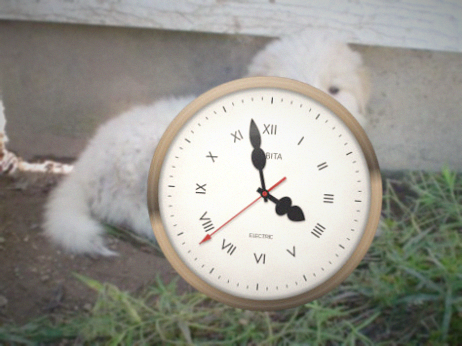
{"hour": 3, "minute": 57, "second": 38}
